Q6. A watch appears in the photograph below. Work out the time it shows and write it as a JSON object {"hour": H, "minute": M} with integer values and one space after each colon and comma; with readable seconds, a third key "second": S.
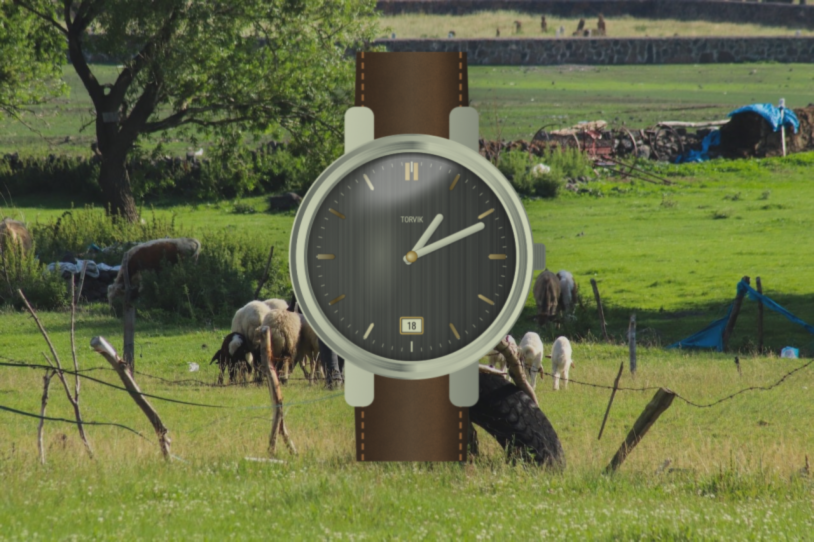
{"hour": 1, "minute": 11}
